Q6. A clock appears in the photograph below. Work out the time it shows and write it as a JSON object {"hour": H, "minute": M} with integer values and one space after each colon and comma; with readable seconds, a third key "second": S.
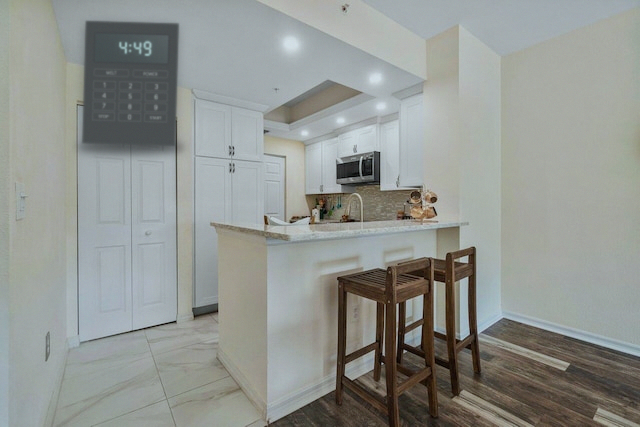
{"hour": 4, "minute": 49}
